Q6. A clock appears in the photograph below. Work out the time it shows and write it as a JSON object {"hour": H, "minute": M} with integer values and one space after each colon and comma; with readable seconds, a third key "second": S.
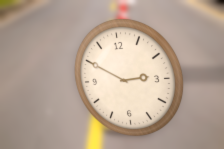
{"hour": 2, "minute": 50}
